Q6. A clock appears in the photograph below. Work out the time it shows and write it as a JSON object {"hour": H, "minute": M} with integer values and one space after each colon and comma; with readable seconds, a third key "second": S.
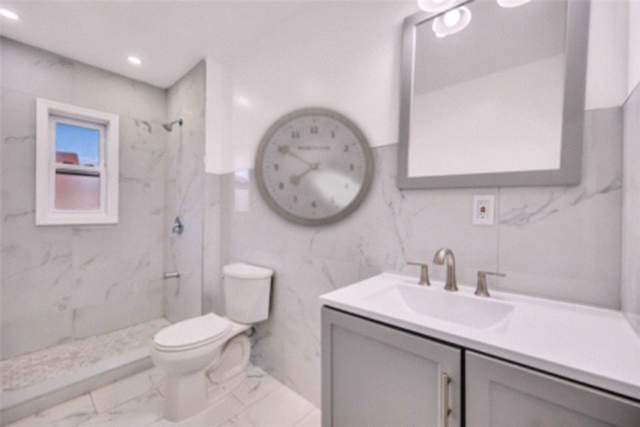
{"hour": 7, "minute": 50}
